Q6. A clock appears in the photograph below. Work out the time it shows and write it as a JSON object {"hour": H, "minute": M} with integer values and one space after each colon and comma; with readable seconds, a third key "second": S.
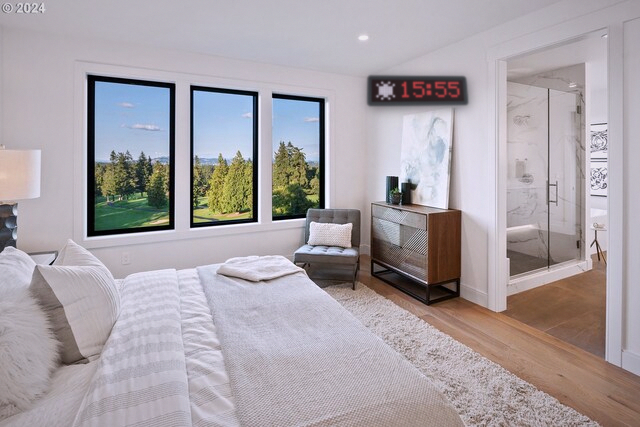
{"hour": 15, "minute": 55}
